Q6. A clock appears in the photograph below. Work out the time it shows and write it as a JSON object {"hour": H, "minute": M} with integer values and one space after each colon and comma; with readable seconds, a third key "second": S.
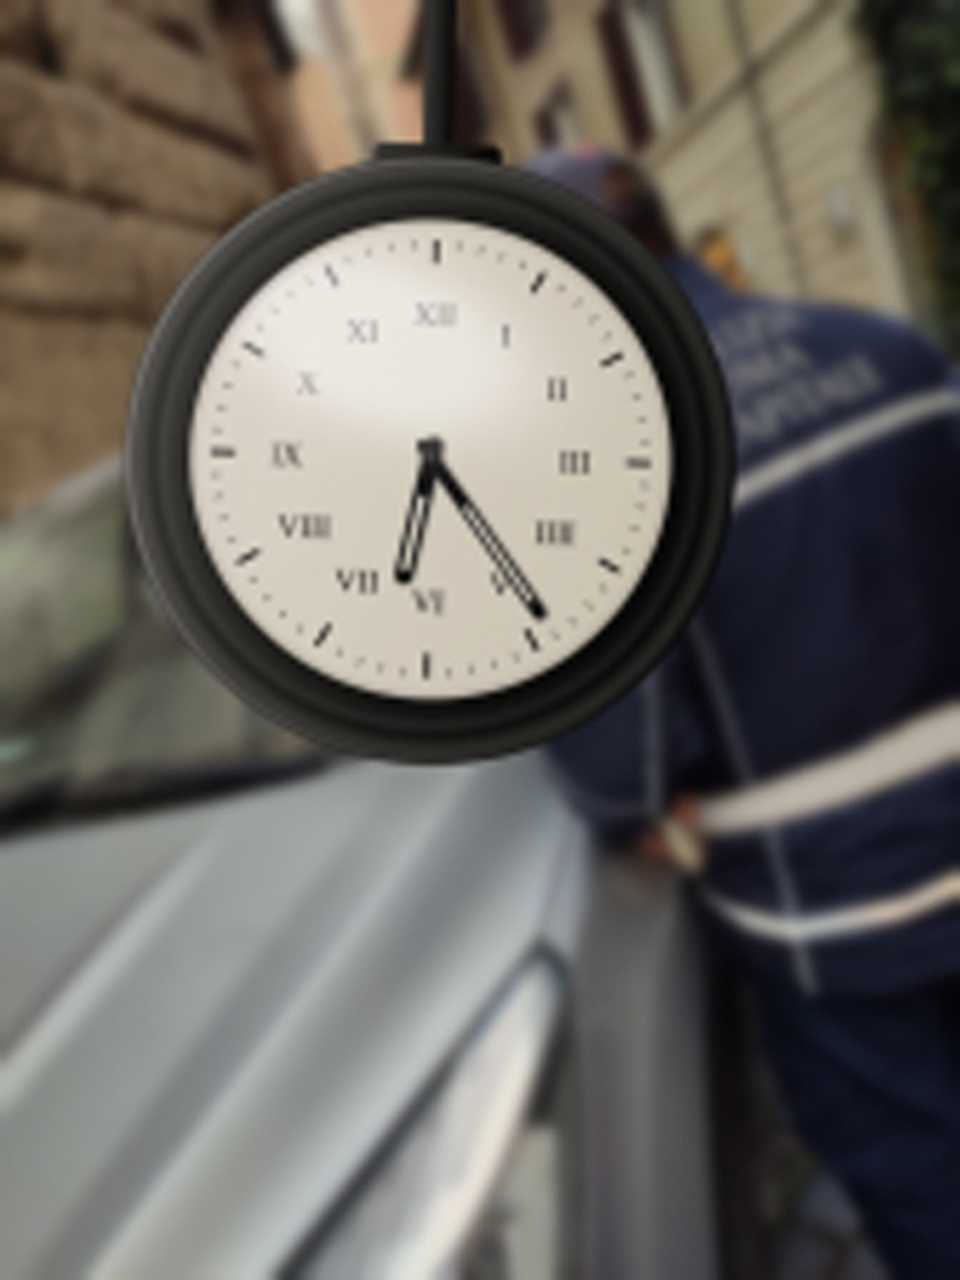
{"hour": 6, "minute": 24}
